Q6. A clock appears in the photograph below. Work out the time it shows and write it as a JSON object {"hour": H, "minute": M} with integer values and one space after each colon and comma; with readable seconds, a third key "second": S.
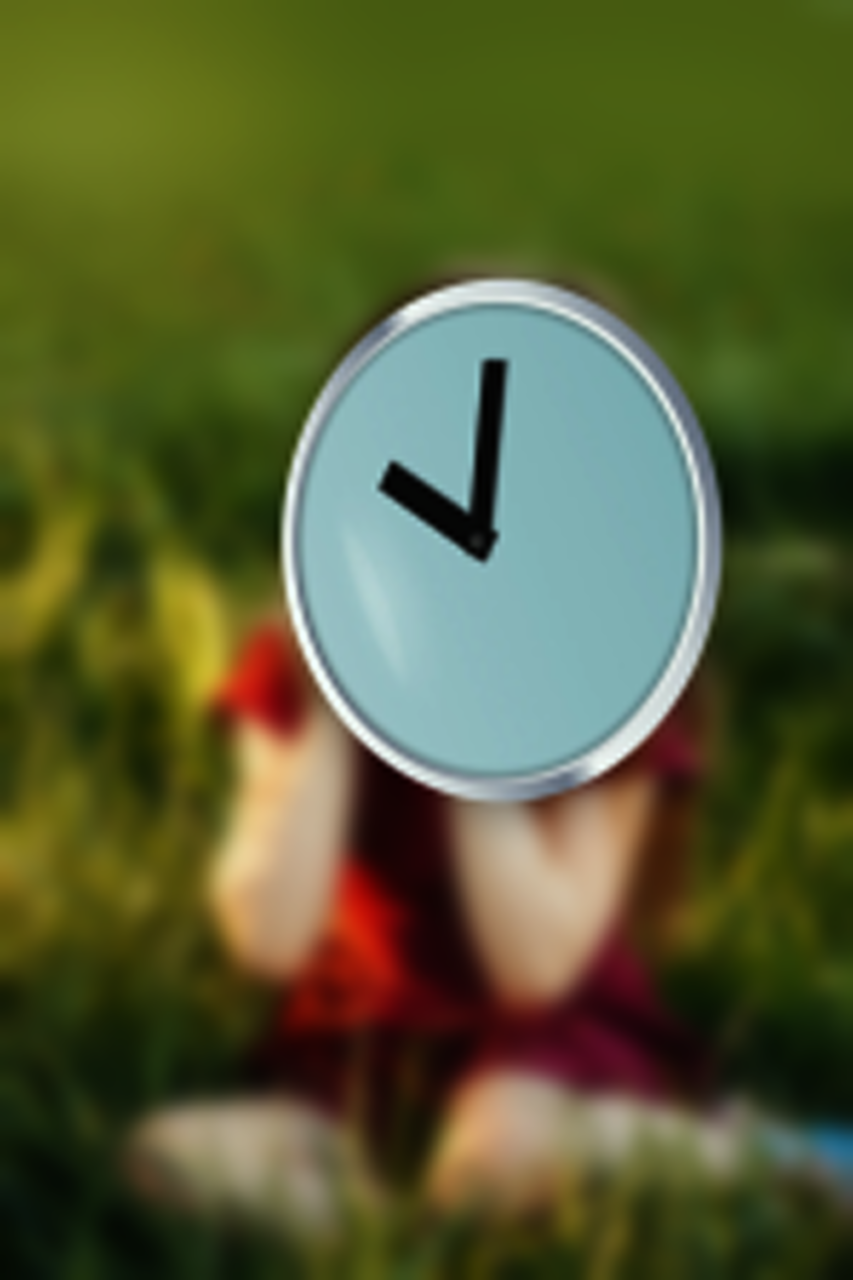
{"hour": 10, "minute": 1}
